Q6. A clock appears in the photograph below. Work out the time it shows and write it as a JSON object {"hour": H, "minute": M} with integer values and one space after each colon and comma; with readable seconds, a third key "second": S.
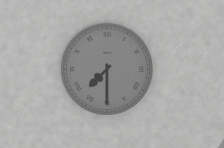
{"hour": 7, "minute": 30}
